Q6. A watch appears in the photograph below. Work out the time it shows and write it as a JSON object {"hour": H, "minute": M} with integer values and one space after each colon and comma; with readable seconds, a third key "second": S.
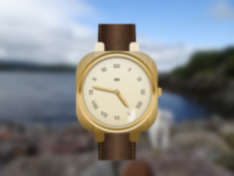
{"hour": 4, "minute": 47}
